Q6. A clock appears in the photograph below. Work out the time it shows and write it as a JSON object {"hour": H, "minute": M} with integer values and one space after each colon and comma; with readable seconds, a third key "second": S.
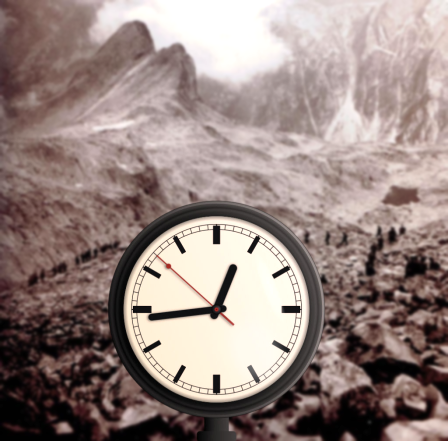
{"hour": 12, "minute": 43, "second": 52}
